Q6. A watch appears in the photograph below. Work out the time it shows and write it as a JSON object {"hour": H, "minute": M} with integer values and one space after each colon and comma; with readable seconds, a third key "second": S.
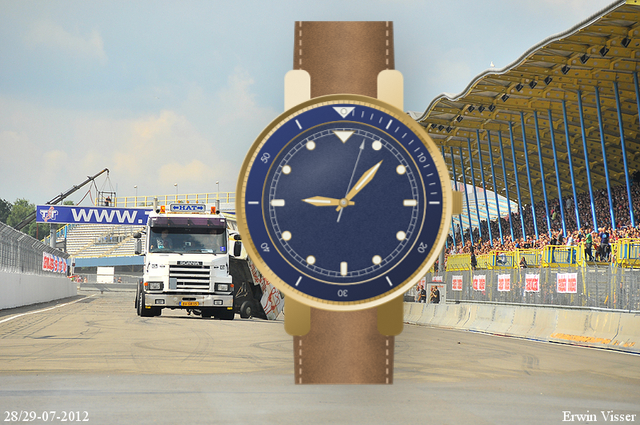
{"hour": 9, "minute": 7, "second": 3}
